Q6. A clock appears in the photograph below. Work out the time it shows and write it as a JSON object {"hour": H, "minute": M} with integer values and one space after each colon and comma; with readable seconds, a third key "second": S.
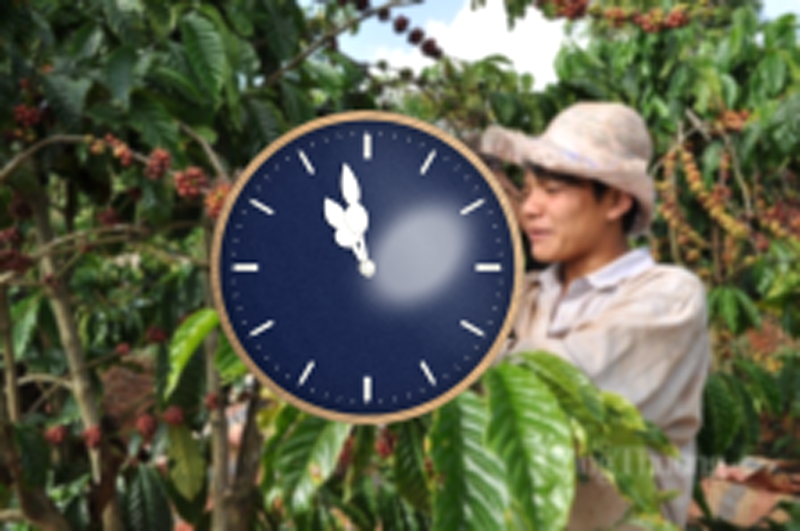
{"hour": 10, "minute": 58}
